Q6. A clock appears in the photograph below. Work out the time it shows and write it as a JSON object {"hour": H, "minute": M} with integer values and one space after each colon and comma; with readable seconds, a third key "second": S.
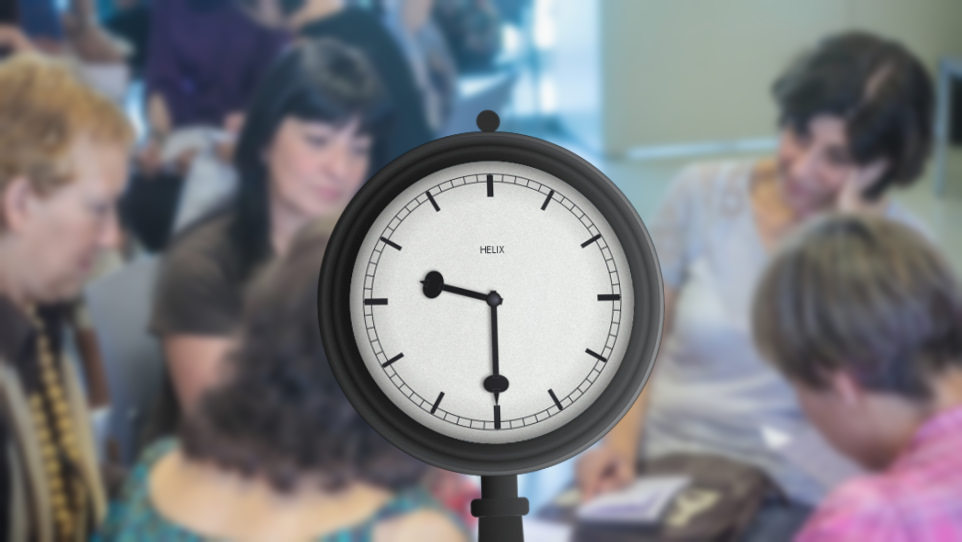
{"hour": 9, "minute": 30}
